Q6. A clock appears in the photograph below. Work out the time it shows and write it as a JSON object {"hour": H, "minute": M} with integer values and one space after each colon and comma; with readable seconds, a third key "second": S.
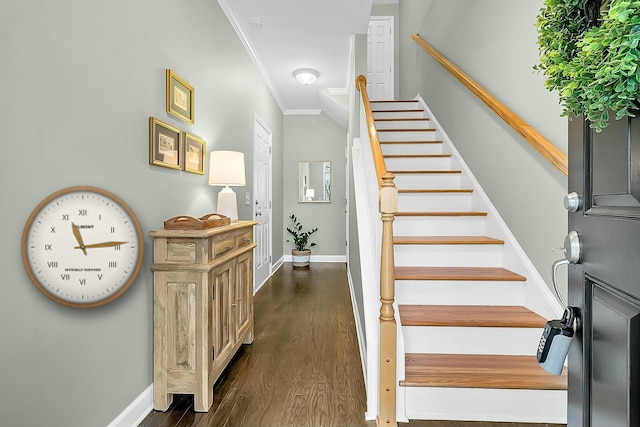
{"hour": 11, "minute": 14}
